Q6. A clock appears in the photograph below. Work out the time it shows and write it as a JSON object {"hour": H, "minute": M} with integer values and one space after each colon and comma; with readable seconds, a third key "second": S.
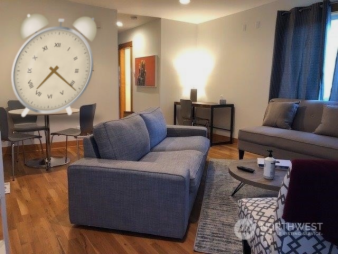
{"hour": 7, "minute": 21}
